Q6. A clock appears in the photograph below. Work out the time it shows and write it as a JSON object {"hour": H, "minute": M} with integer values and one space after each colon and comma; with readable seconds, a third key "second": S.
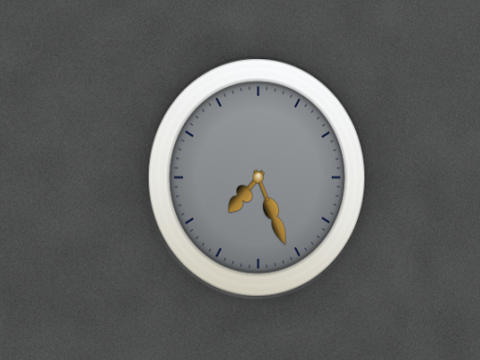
{"hour": 7, "minute": 26}
